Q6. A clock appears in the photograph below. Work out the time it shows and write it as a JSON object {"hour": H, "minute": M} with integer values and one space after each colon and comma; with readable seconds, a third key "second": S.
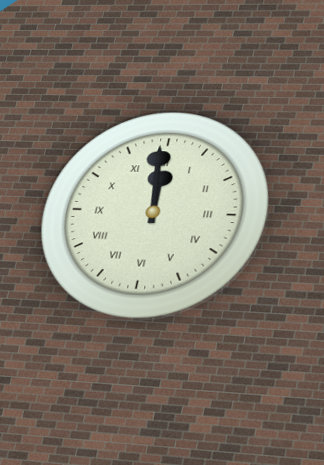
{"hour": 11, "minute": 59}
